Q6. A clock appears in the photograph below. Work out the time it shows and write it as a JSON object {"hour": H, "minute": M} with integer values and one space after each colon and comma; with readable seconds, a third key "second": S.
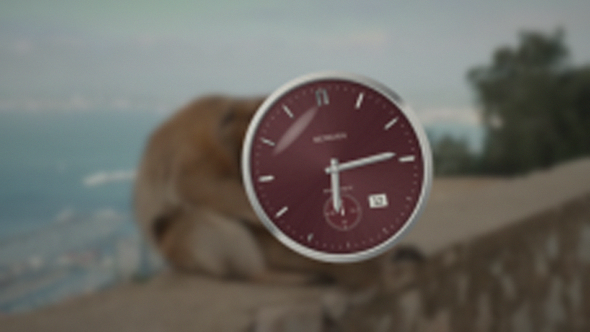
{"hour": 6, "minute": 14}
